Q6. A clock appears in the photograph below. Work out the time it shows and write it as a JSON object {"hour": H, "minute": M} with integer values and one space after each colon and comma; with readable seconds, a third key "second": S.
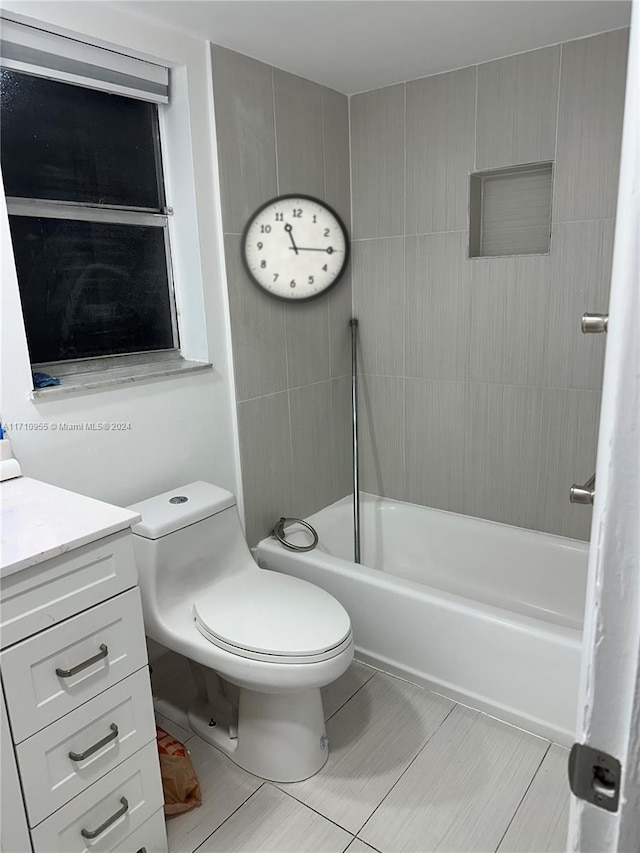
{"hour": 11, "minute": 15}
